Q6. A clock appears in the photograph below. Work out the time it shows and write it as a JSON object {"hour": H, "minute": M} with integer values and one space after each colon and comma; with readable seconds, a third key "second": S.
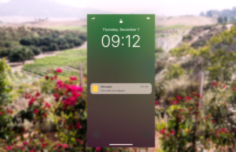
{"hour": 9, "minute": 12}
